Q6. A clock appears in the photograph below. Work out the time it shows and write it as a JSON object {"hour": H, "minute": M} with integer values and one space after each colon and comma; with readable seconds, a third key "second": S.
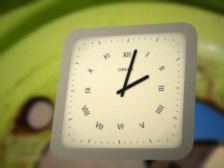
{"hour": 2, "minute": 2}
